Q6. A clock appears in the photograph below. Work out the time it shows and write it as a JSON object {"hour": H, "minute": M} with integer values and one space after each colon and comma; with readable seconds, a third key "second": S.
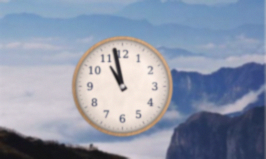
{"hour": 10, "minute": 58}
